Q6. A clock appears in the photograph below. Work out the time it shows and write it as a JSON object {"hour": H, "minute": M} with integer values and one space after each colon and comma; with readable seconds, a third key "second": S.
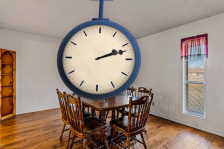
{"hour": 2, "minute": 12}
